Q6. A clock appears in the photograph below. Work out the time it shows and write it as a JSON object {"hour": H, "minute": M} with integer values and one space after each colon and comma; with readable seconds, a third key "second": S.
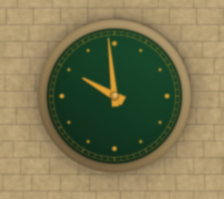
{"hour": 9, "minute": 59}
